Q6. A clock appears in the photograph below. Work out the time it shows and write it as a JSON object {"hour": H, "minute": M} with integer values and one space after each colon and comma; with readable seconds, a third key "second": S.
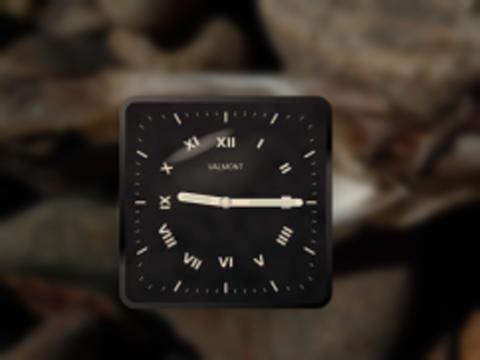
{"hour": 9, "minute": 15}
